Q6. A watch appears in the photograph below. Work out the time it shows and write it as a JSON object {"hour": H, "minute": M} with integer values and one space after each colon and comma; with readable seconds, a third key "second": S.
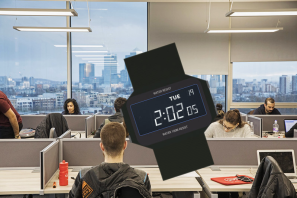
{"hour": 2, "minute": 2, "second": 5}
